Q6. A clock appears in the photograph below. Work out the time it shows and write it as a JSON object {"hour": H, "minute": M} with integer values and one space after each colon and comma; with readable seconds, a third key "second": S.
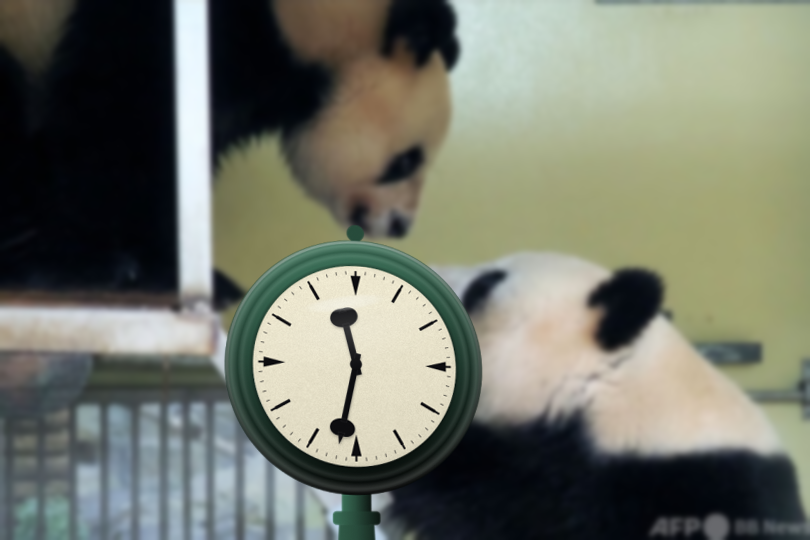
{"hour": 11, "minute": 32}
